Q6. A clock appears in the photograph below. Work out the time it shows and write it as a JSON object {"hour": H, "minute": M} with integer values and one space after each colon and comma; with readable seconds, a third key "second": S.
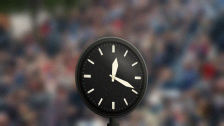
{"hour": 12, "minute": 19}
